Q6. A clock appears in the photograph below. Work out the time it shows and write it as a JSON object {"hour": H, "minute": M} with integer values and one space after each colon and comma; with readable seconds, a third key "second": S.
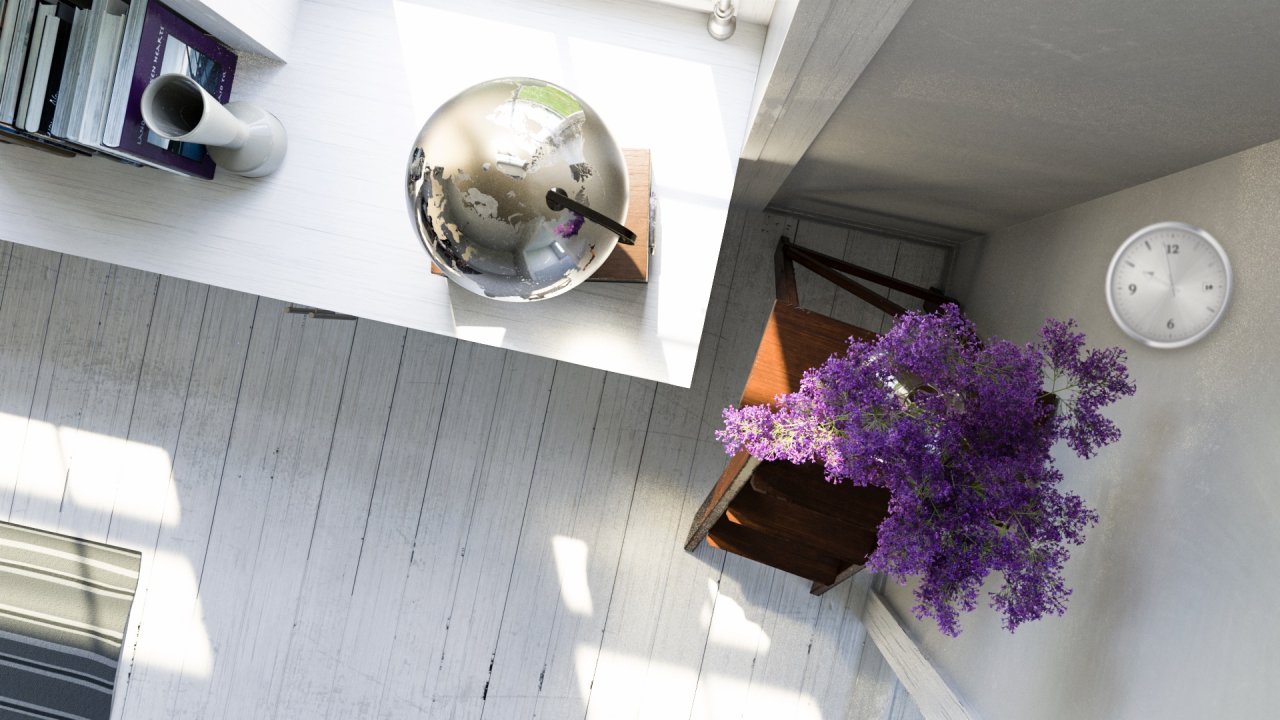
{"hour": 9, "minute": 58}
